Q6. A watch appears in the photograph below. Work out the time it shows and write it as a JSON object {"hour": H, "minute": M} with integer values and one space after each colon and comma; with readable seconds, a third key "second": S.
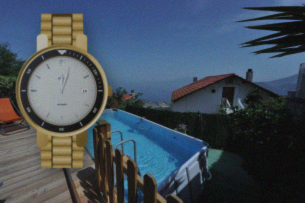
{"hour": 12, "minute": 3}
